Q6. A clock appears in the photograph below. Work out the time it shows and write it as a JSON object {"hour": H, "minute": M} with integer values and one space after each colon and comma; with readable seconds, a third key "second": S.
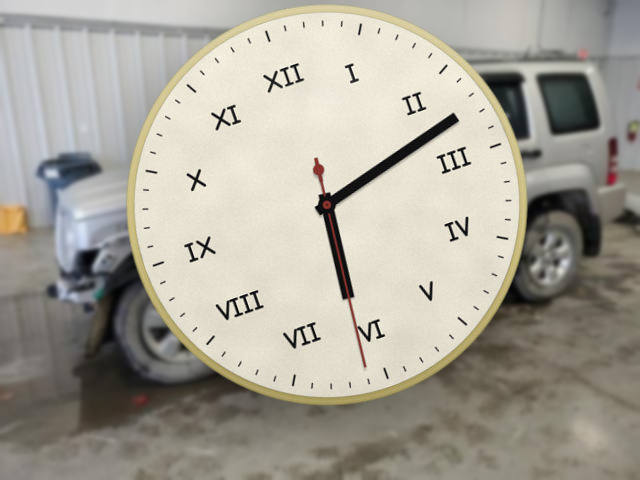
{"hour": 6, "minute": 12, "second": 31}
